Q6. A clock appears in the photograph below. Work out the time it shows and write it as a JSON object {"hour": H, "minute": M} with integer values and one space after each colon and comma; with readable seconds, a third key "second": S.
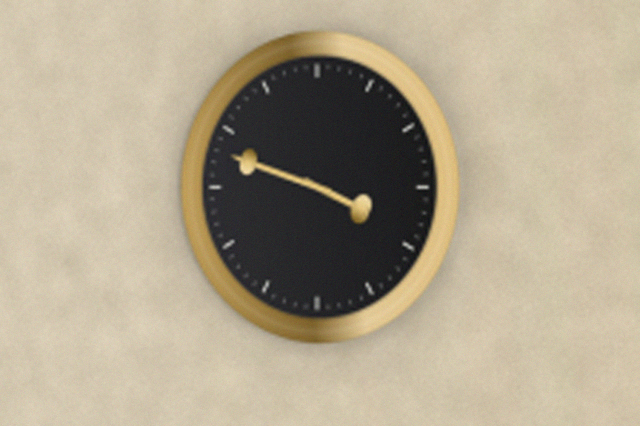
{"hour": 3, "minute": 48}
